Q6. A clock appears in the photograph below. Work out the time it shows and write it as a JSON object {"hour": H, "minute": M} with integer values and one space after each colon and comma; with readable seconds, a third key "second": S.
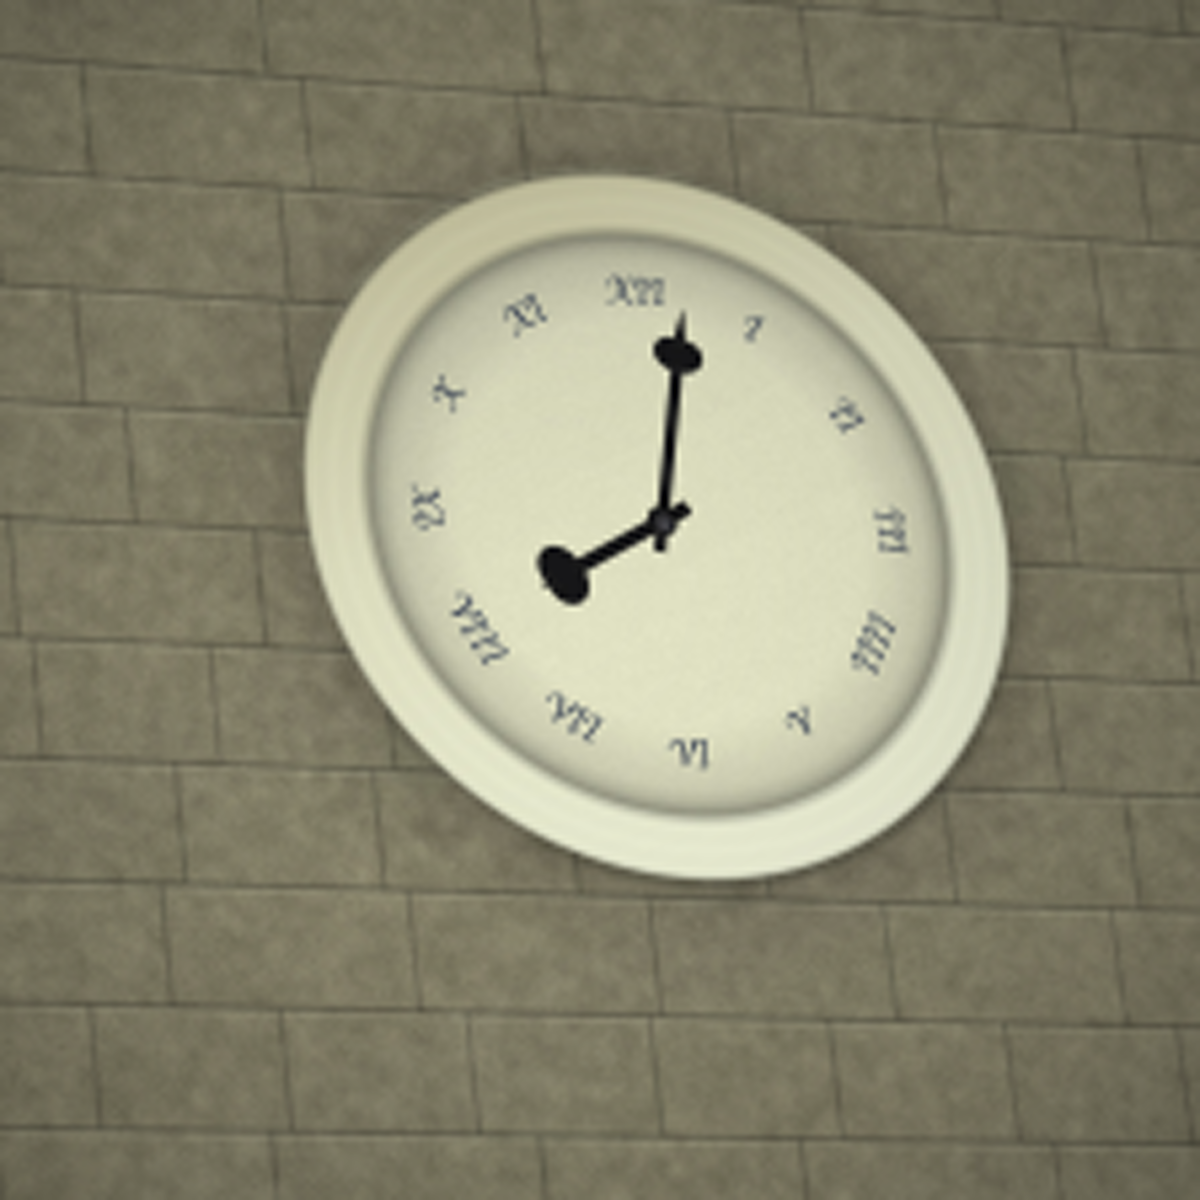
{"hour": 8, "minute": 2}
